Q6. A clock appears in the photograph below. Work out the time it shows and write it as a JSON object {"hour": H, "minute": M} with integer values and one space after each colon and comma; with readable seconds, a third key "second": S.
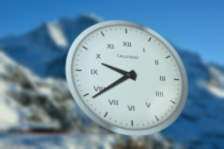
{"hour": 9, "minute": 39}
